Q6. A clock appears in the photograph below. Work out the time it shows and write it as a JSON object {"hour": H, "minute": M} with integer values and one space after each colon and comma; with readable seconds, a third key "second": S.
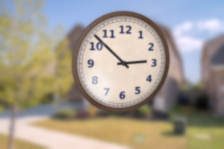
{"hour": 2, "minute": 52}
